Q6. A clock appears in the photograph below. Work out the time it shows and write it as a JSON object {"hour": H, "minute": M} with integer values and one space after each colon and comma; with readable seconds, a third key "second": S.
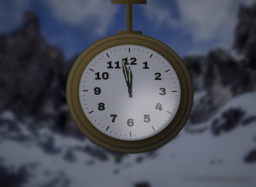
{"hour": 11, "minute": 58}
